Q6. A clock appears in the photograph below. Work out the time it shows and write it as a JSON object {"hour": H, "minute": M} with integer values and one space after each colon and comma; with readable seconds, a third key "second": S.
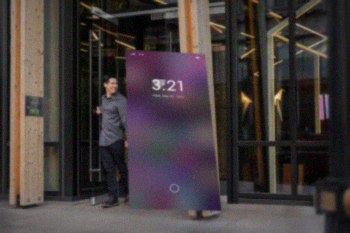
{"hour": 3, "minute": 21}
